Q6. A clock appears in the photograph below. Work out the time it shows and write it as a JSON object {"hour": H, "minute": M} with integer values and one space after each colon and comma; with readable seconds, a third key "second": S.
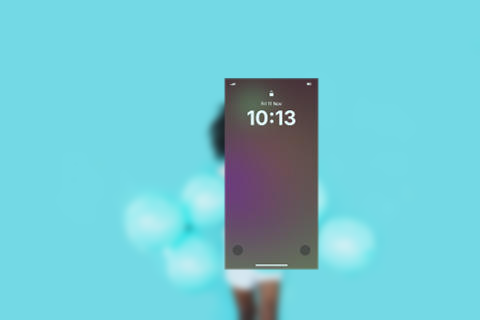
{"hour": 10, "minute": 13}
